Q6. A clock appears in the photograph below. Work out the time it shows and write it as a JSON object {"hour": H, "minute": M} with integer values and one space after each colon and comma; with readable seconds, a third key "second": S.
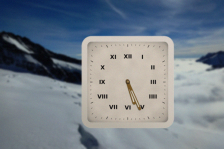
{"hour": 5, "minute": 26}
